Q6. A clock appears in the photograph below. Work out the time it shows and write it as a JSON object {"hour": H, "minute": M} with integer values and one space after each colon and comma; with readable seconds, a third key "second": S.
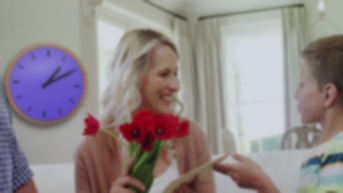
{"hour": 1, "minute": 10}
